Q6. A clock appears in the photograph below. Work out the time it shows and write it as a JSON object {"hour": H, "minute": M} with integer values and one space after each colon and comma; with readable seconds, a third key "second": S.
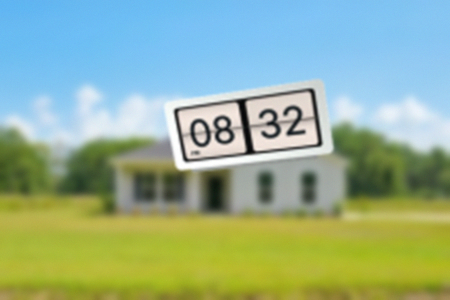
{"hour": 8, "minute": 32}
